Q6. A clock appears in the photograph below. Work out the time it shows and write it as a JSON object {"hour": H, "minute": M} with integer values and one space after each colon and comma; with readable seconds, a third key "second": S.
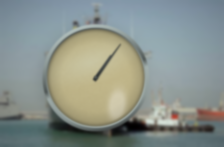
{"hour": 1, "minute": 6}
